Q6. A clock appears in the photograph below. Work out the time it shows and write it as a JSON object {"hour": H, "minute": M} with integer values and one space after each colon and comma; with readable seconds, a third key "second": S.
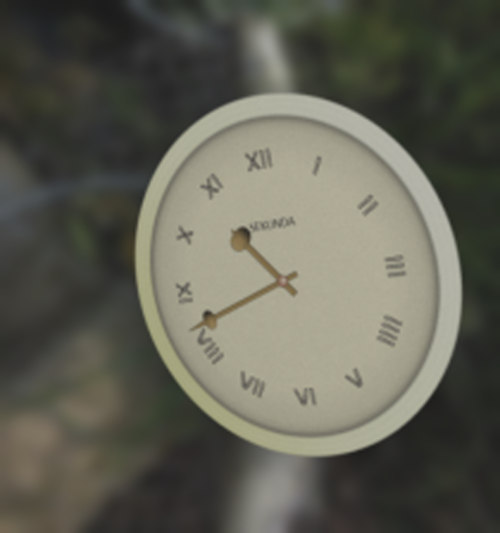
{"hour": 10, "minute": 42}
